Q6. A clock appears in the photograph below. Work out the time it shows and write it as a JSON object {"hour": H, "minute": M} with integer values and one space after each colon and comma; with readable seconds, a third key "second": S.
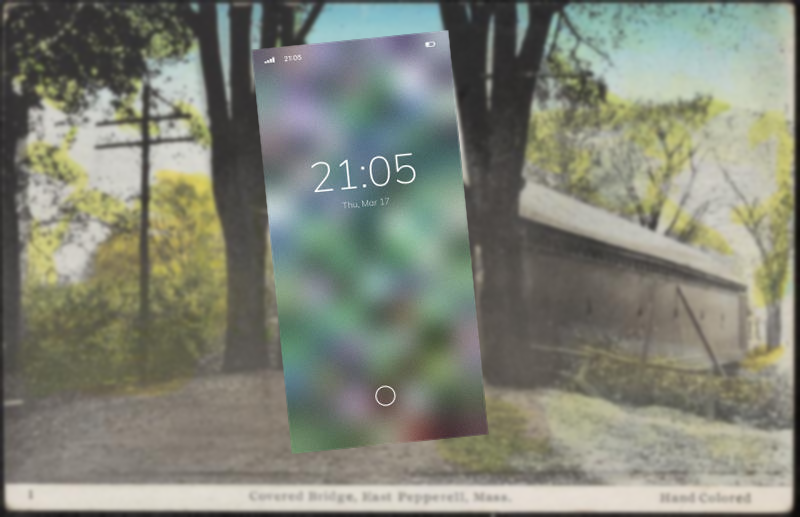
{"hour": 21, "minute": 5}
